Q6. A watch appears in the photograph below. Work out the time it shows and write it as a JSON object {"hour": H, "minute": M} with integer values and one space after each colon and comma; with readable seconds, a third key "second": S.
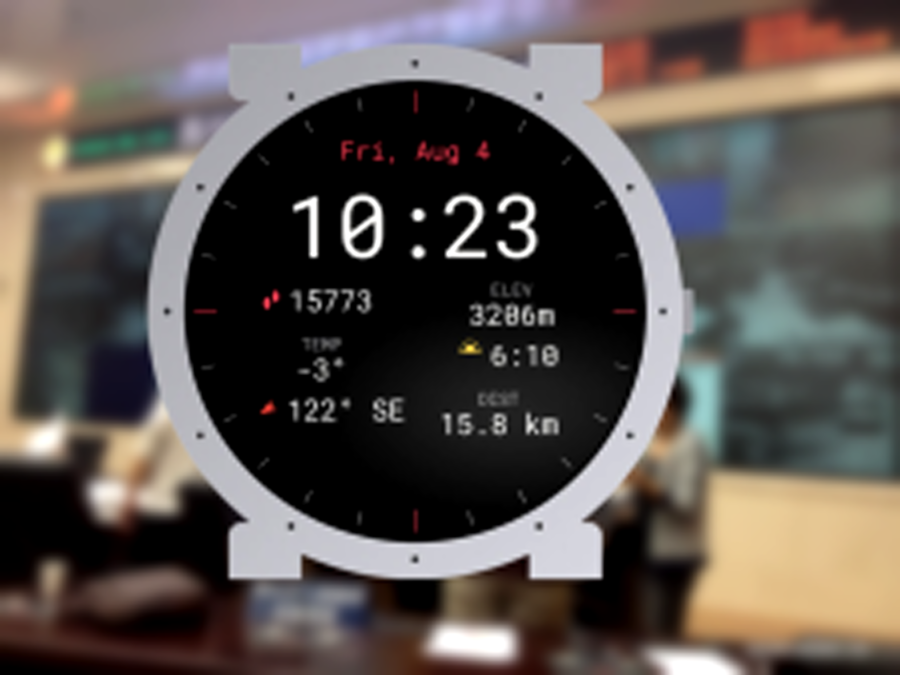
{"hour": 10, "minute": 23}
